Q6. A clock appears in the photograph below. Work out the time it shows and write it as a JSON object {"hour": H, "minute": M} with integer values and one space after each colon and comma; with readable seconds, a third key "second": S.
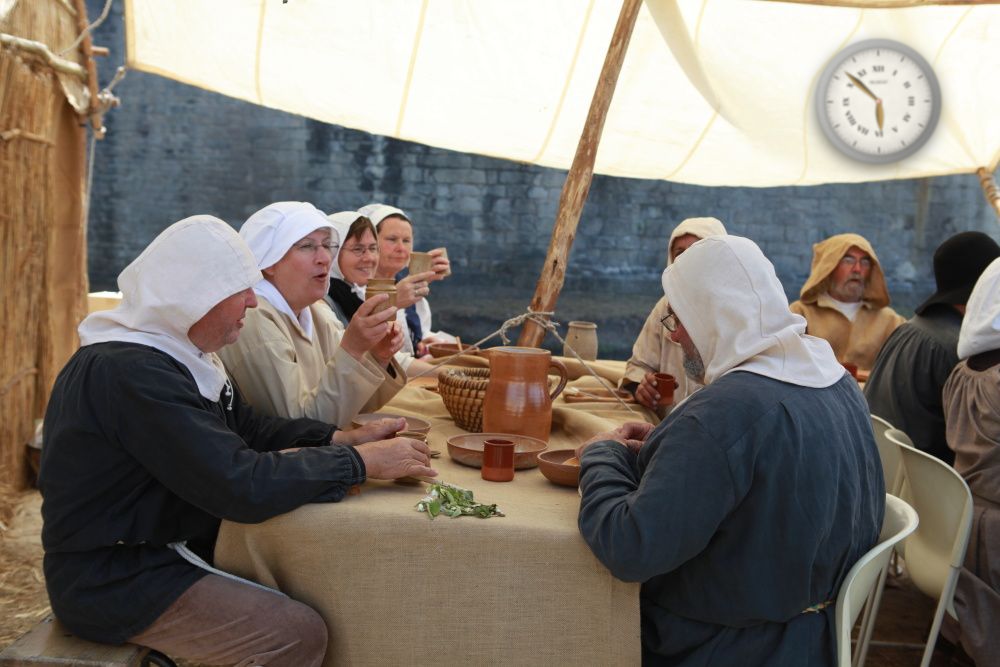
{"hour": 5, "minute": 52}
